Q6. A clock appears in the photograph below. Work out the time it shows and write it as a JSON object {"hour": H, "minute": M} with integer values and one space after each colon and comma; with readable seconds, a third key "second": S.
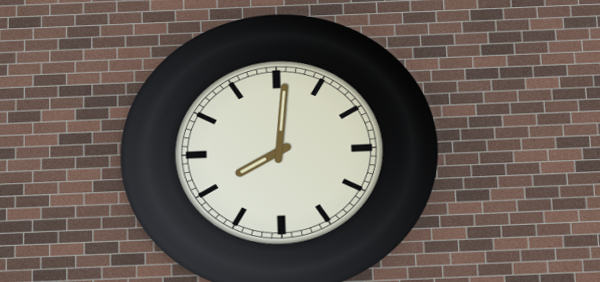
{"hour": 8, "minute": 1}
